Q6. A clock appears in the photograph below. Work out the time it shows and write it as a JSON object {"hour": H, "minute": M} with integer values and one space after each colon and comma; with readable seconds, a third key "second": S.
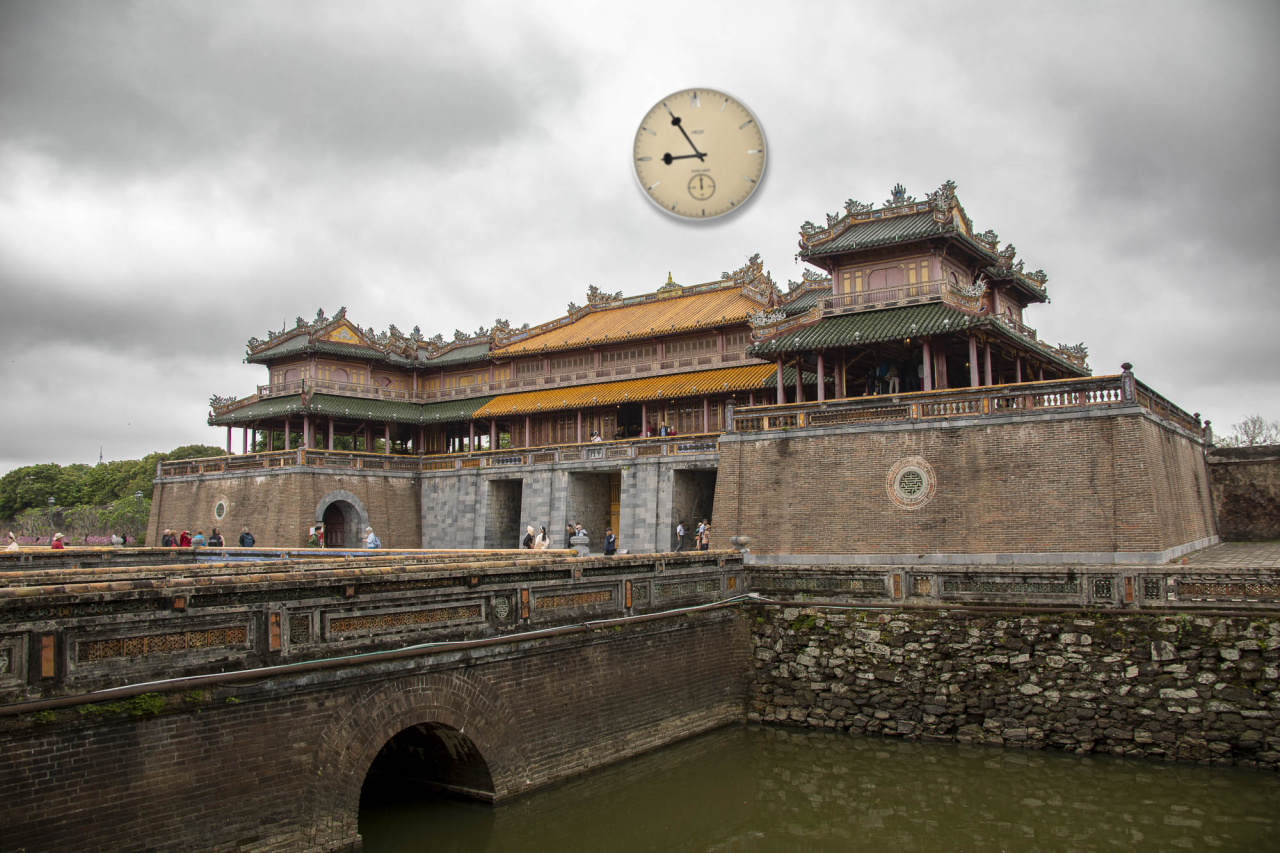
{"hour": 8, "minute": 55}
